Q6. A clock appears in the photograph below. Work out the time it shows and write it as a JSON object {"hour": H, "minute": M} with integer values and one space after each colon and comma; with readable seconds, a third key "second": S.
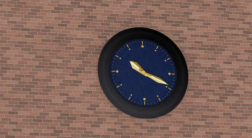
{"hour": 10, "minute": 19}
